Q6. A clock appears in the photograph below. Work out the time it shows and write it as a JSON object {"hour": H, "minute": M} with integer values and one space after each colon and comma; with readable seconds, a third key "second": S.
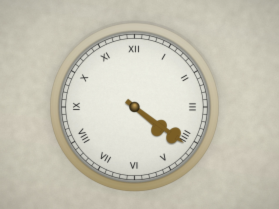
{"hour": 4, "minute": 21}
